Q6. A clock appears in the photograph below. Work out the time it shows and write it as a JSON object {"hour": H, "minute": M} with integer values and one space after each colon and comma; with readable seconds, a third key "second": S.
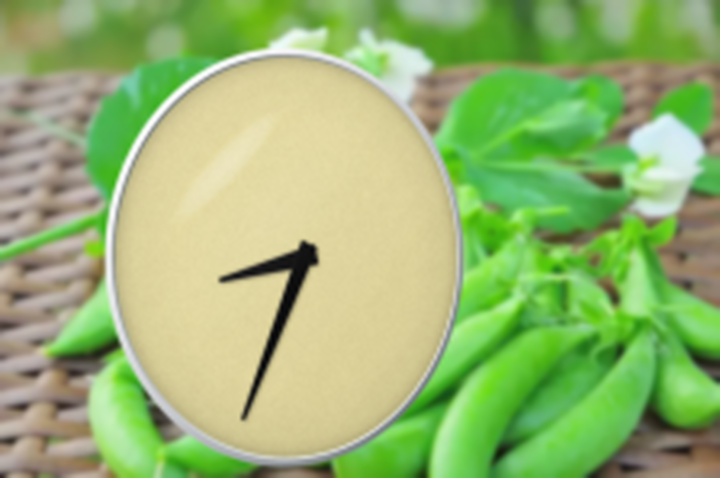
{"hour": 8, "minute": 34}
